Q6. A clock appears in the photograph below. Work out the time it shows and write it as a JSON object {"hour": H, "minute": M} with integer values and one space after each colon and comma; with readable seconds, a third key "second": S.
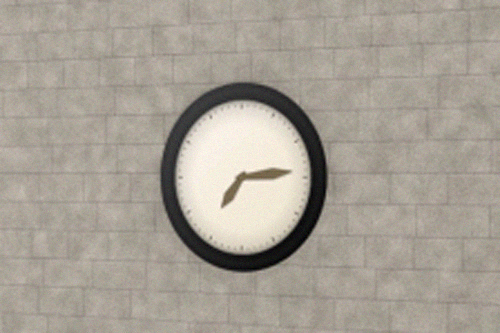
{"hour": 7, "minute": 14}
